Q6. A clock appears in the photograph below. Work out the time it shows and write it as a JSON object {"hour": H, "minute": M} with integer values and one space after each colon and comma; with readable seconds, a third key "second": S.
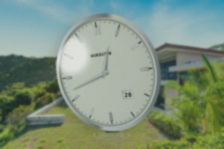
{"hour": 12, "minute": 42}
